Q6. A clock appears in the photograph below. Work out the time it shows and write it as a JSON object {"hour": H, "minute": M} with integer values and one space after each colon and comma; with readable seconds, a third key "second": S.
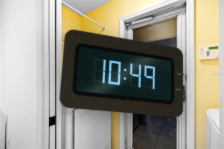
{"hour": 10, "minute": 49}
